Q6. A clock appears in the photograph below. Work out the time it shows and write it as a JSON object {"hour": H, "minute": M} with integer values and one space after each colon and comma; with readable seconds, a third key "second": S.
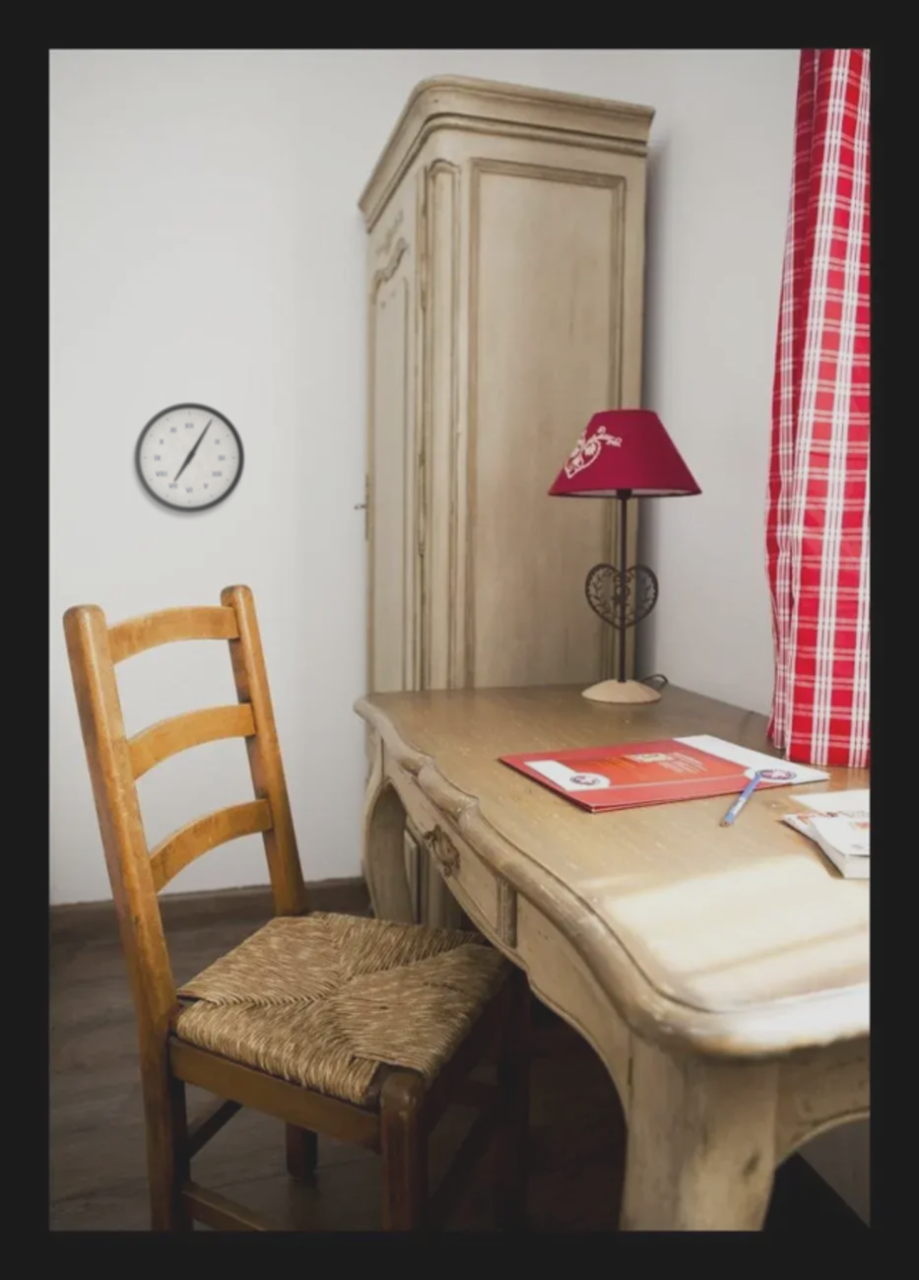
{"hour": 7, "minute": 5}
